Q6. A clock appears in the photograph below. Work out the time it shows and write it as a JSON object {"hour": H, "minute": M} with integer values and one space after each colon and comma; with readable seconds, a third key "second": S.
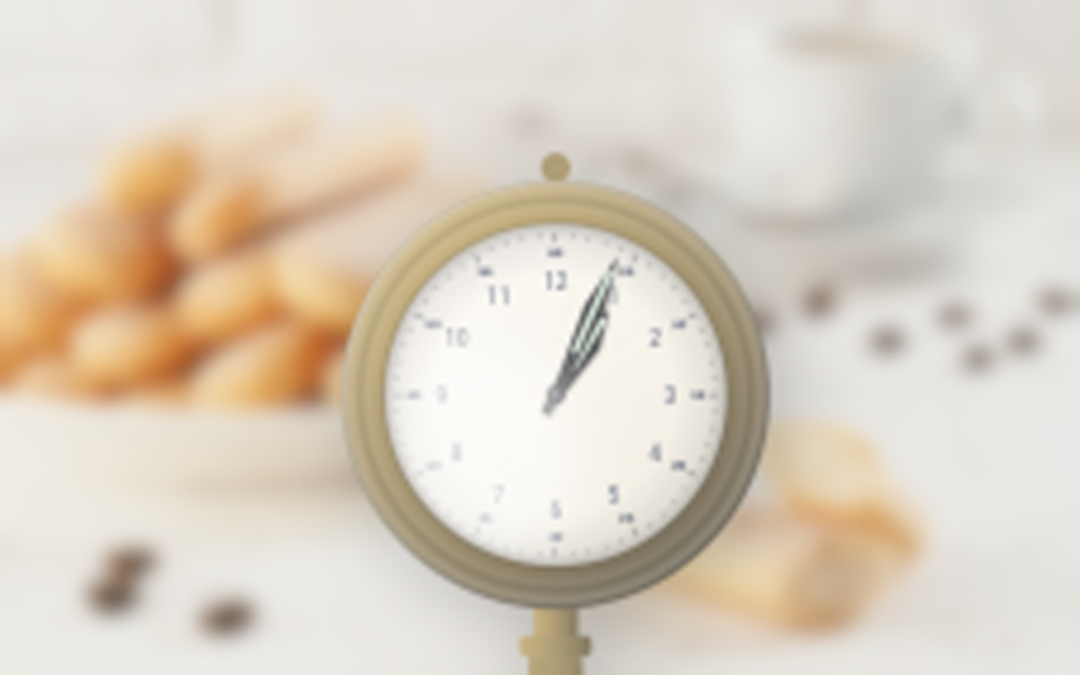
{"hour": 1, "minute": 4}
